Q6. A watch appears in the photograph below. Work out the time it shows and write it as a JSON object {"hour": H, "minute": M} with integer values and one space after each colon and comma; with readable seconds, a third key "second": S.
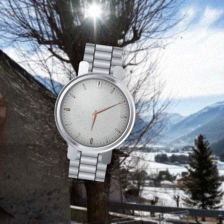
{"hour": 6, "minute": 10}
